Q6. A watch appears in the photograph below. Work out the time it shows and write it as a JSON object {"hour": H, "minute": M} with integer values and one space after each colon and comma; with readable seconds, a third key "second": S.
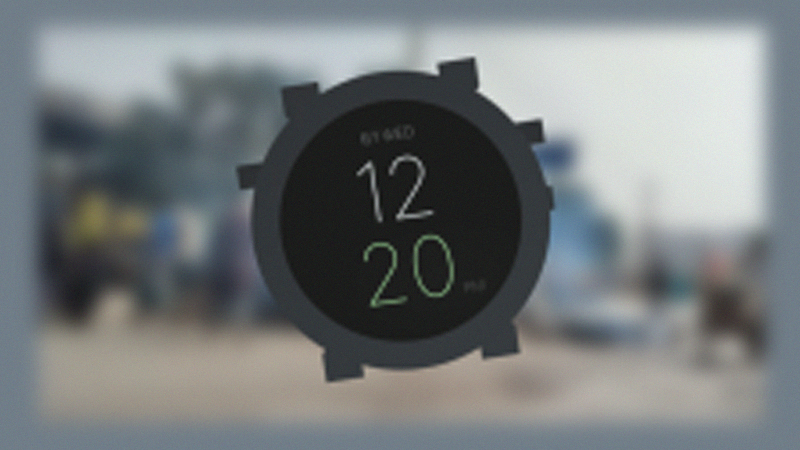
{"hour": 12, "minute": 20}
